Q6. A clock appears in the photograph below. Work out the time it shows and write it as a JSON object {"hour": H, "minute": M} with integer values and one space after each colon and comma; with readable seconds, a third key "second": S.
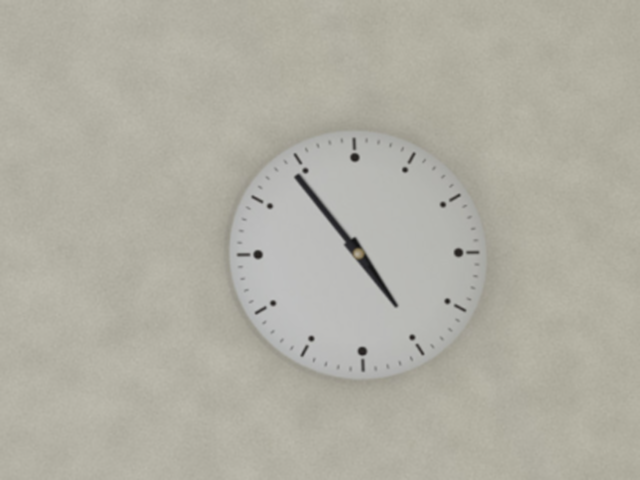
{"hour": 4, "minute": 54}
